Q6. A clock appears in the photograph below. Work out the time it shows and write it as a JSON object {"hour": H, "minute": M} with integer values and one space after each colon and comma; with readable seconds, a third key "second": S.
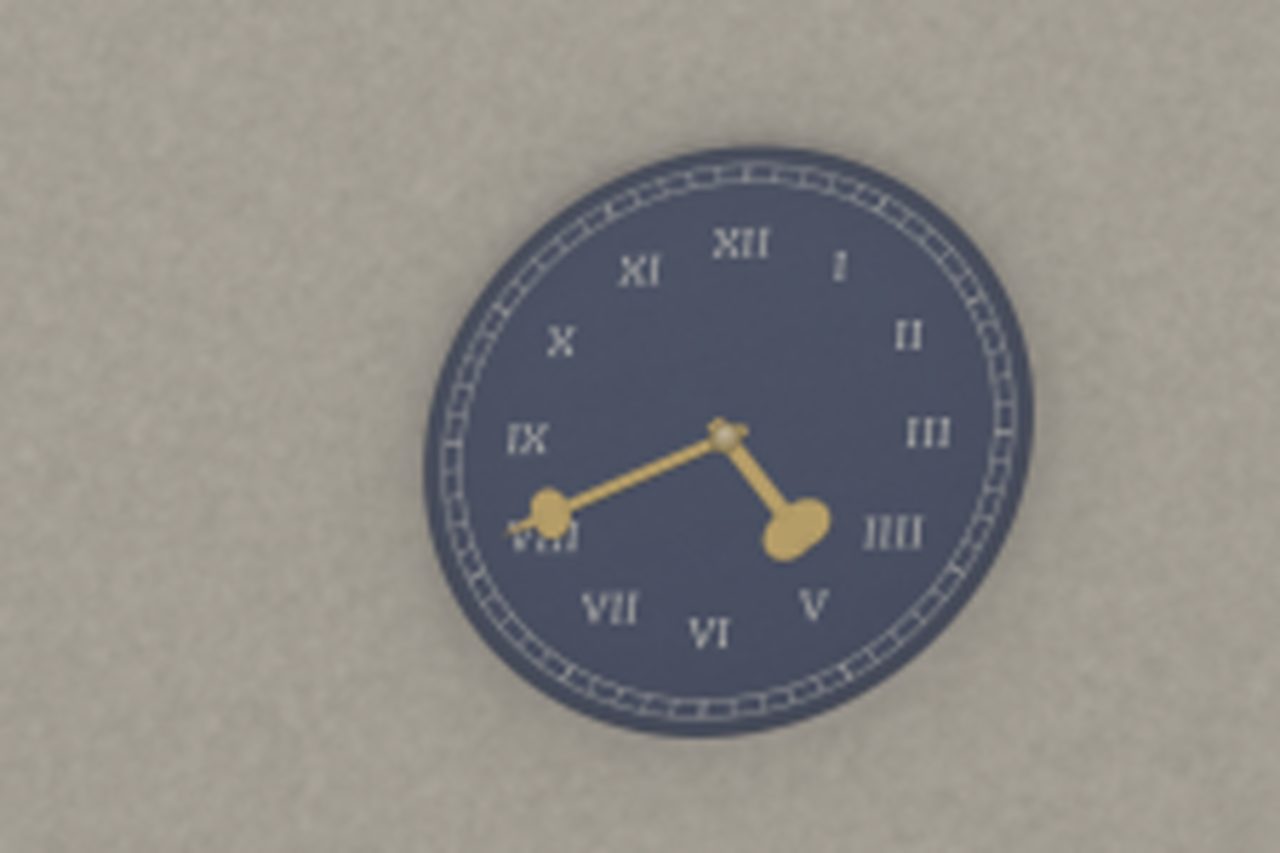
{"hour": 4, "minute": 41}
